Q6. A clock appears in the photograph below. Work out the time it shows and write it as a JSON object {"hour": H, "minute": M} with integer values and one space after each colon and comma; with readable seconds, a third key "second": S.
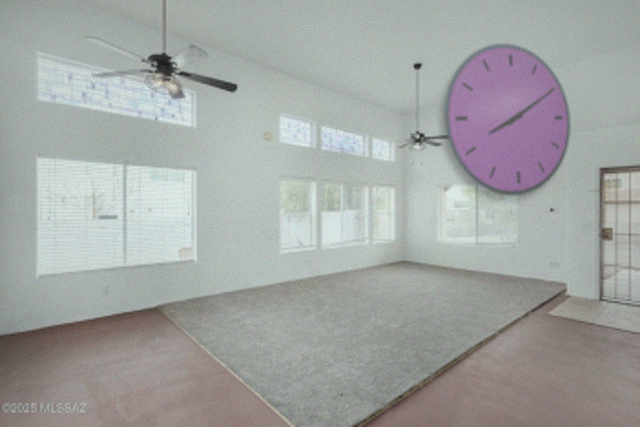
{"hour": 8, "minute": 10}
